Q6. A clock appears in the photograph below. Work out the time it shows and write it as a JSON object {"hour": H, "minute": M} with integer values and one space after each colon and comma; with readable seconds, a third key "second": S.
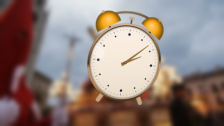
{"hour": 2, "minute": 8}
